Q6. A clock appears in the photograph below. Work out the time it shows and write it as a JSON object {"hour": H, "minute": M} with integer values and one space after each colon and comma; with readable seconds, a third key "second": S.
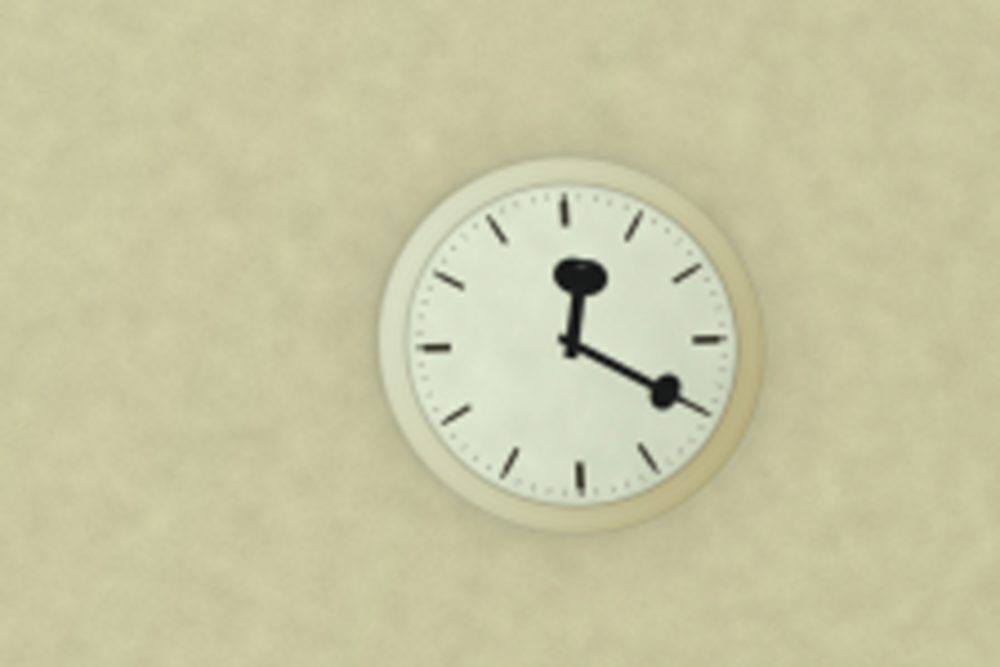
{"hour": 12, "minute": 20}
